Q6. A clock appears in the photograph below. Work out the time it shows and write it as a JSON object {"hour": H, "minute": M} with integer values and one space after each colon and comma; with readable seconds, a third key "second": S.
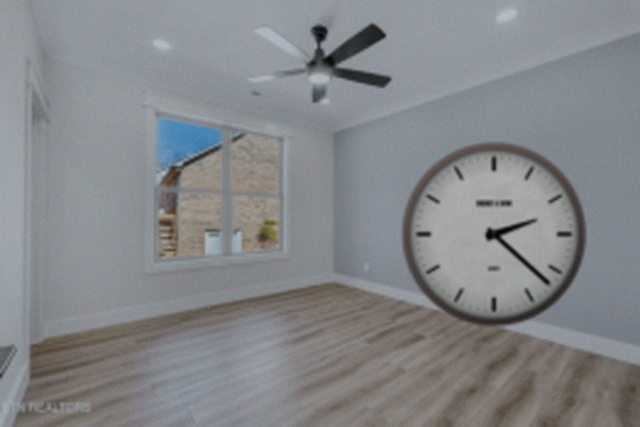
{"hour": 2, "minute": 22}
